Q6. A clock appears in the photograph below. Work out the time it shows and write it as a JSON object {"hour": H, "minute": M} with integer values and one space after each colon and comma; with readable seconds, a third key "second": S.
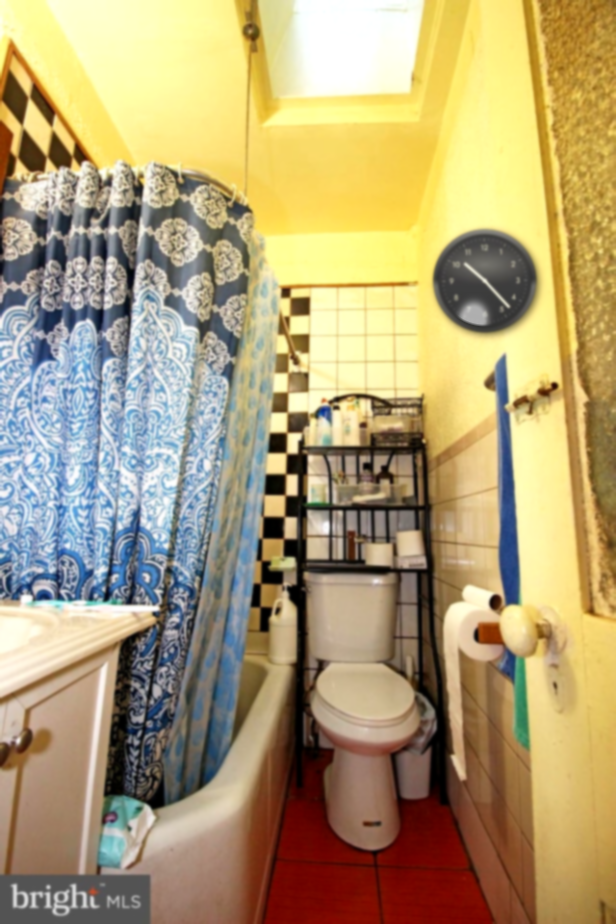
{"hour": 10, "minute": 23}
